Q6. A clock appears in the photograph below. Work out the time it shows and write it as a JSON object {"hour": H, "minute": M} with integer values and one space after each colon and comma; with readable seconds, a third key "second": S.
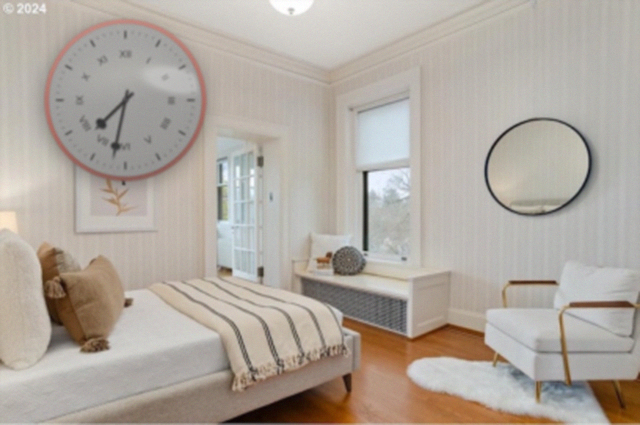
{"hour": 7, "minute": 32}
